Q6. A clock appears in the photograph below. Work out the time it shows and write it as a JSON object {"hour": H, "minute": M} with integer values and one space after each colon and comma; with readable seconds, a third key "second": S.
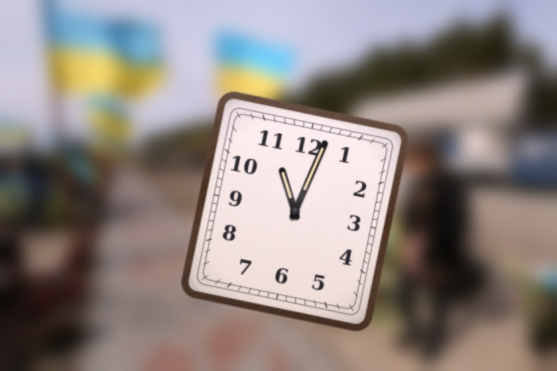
{"hour": 11, "minute": 2}
